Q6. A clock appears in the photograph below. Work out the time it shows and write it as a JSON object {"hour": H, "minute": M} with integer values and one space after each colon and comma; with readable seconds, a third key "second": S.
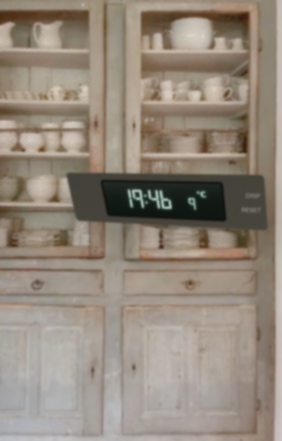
{"hour": 19, "minute": 46}
